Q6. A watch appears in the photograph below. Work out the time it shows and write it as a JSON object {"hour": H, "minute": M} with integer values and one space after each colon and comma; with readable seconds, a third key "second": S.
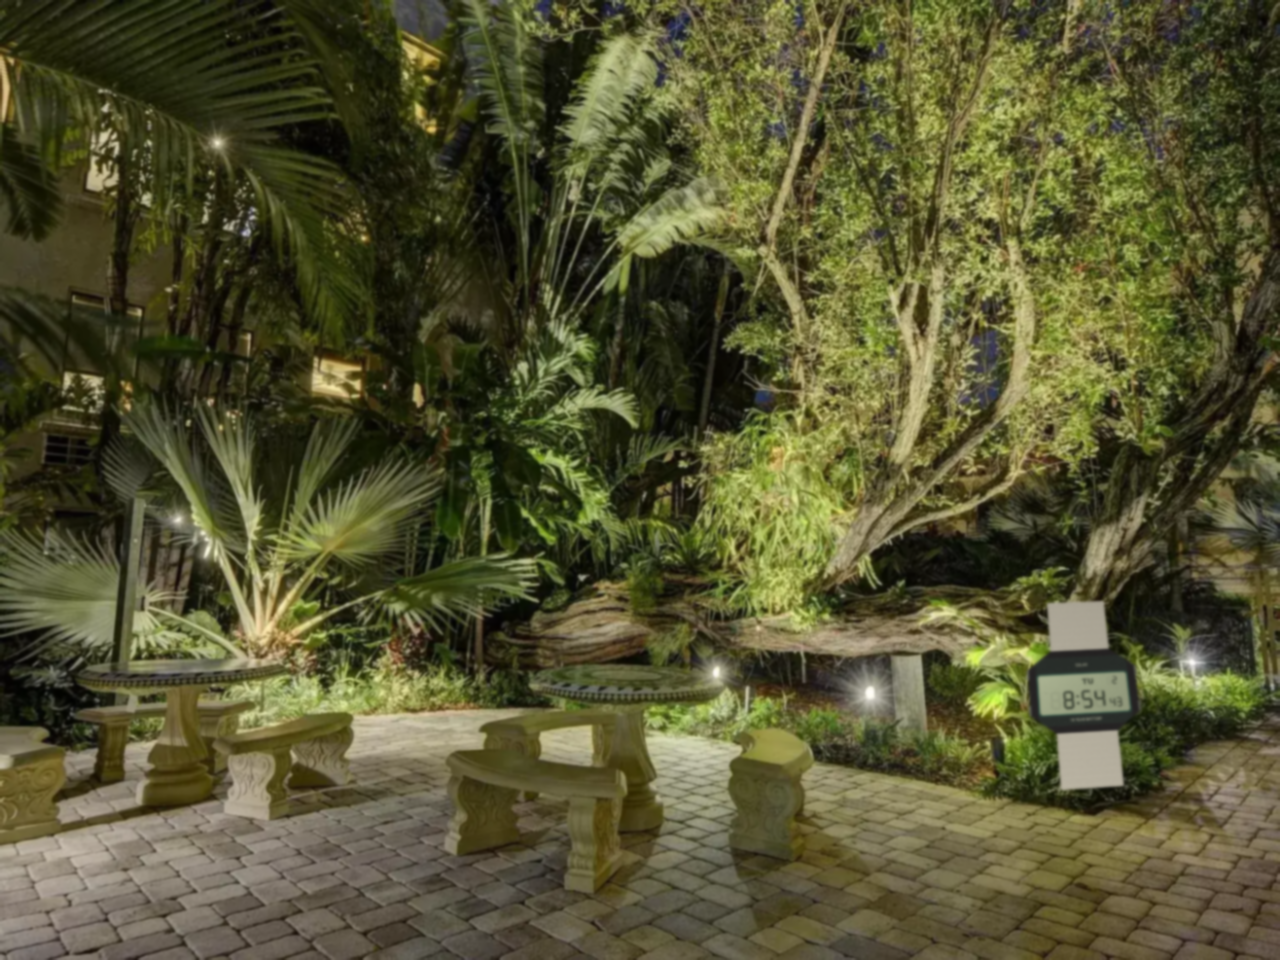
{"hour": 8, "minute": 54}
